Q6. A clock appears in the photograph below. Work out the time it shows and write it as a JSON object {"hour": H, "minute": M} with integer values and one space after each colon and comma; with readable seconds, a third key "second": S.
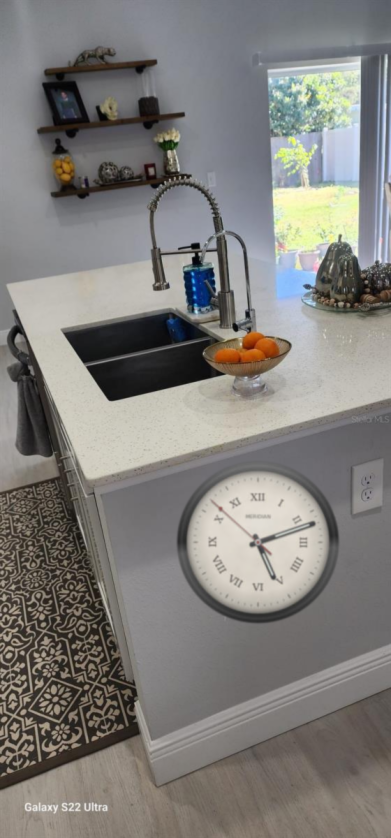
{"hour": 5, "minute": 11, "second": 52}
